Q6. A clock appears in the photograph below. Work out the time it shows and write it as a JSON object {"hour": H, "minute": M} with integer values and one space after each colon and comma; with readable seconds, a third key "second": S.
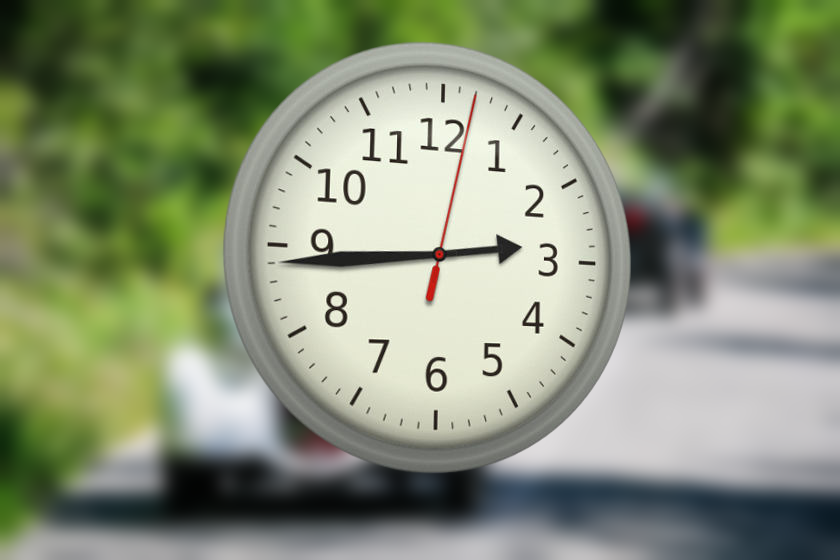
{"hour": 2, "minute": 44, "second": 2}
